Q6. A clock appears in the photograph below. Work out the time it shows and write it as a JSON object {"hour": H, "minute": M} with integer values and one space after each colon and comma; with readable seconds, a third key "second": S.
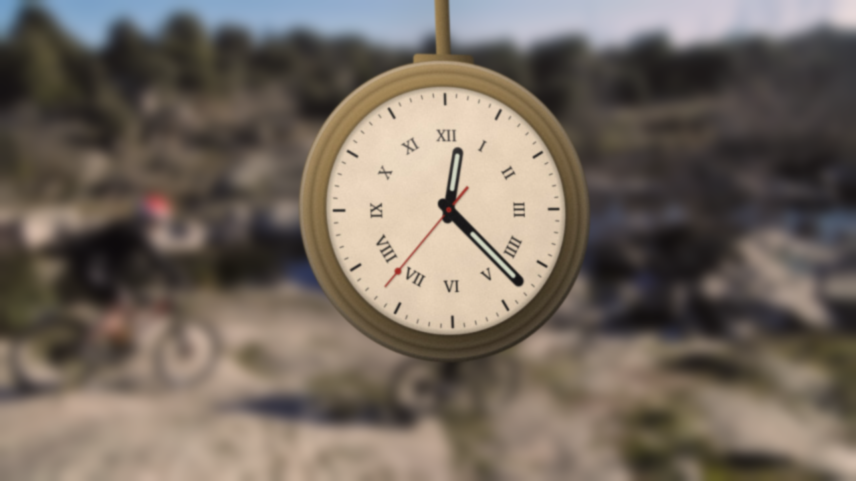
{"hour": 12, "minute": 22, "second": 37}
